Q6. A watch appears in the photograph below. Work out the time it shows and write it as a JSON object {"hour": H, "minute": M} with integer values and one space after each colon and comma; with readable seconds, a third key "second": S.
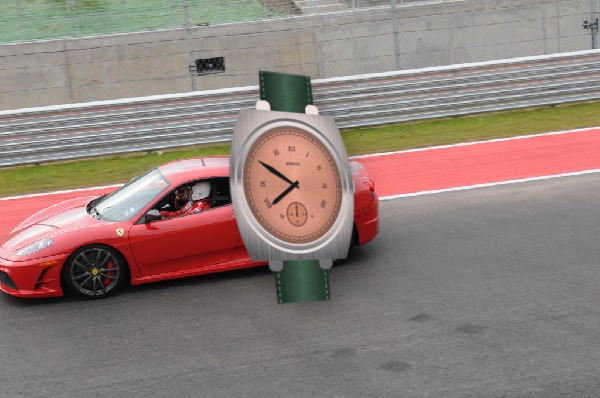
{"hour": 7, "minute": 50}
